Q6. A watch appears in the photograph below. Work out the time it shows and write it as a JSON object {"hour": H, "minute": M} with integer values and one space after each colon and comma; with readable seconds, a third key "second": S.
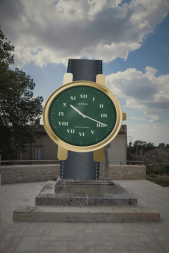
{"hour": 10, "minute": 19}
